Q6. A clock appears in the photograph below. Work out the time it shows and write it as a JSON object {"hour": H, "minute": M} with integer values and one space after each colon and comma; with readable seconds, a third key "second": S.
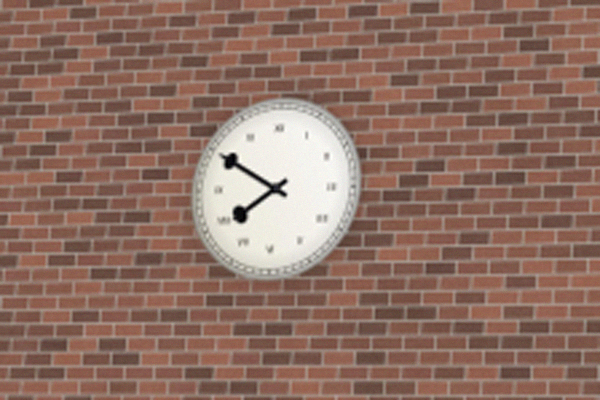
{"hour": 7, "minute": 50}
